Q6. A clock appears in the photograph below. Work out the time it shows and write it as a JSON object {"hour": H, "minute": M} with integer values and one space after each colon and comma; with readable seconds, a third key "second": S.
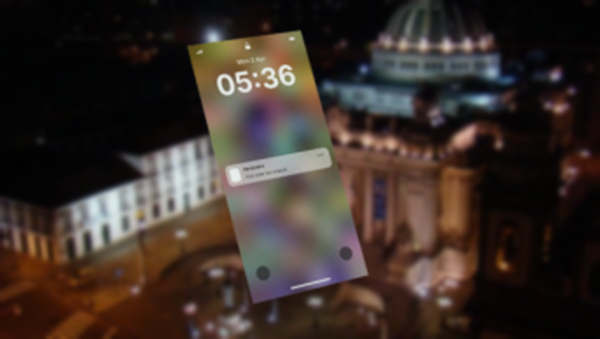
{"hour": 5, "minute": 36}
